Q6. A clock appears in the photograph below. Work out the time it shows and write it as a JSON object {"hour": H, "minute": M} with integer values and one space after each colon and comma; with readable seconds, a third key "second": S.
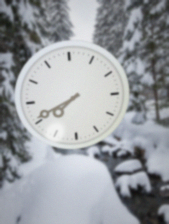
{"hour": 7, "minute": 41}
